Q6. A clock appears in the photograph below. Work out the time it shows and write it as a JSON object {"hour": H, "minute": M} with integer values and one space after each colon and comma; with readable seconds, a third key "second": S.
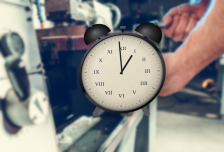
{"hour": 12, "minute": 59}
